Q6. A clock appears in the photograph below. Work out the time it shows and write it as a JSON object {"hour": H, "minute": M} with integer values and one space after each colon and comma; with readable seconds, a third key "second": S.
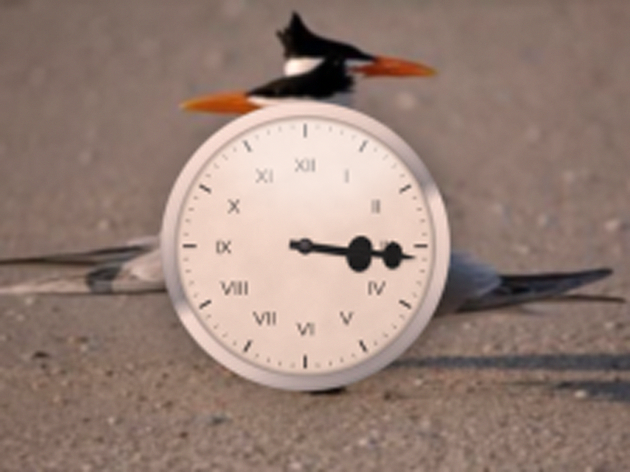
{"hour": 3, "minute": 16}
